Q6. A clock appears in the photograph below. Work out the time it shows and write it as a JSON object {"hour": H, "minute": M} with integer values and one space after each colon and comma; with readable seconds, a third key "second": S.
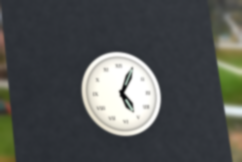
{"hour": 5, "minute": 5}
